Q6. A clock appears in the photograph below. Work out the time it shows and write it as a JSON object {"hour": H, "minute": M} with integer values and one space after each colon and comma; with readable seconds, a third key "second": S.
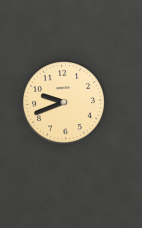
{"hour": 9, "minute": 42}
